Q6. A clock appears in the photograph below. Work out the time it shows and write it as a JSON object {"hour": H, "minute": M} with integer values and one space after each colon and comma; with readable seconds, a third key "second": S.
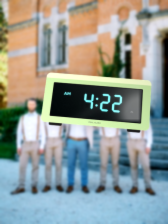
{"hour": 4, "minute": 22}
